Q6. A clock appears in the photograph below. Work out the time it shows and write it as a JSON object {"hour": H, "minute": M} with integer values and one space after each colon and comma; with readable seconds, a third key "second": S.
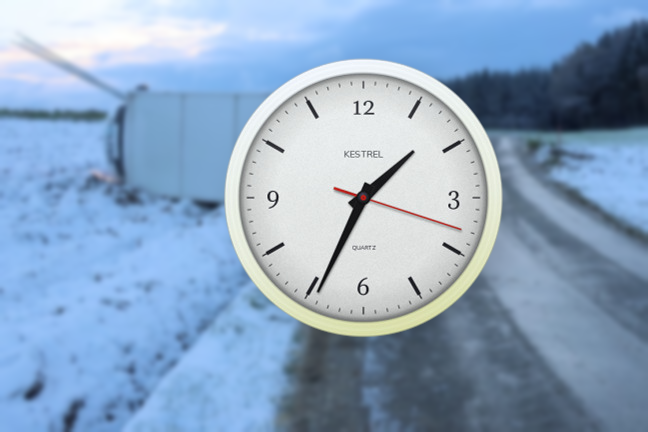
{"hour": 1, "minute": 34, "second": 18}
